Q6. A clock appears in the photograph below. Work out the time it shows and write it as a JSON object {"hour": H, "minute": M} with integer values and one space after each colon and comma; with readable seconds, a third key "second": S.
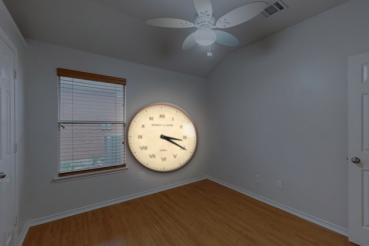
{"hour": 3, "minute": 20}
